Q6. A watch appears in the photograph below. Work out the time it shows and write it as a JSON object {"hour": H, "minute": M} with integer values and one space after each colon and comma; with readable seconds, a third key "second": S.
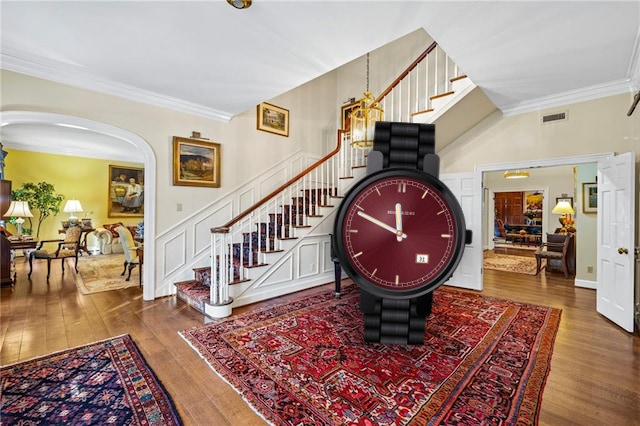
{"hour": 11, "minute": 49}
